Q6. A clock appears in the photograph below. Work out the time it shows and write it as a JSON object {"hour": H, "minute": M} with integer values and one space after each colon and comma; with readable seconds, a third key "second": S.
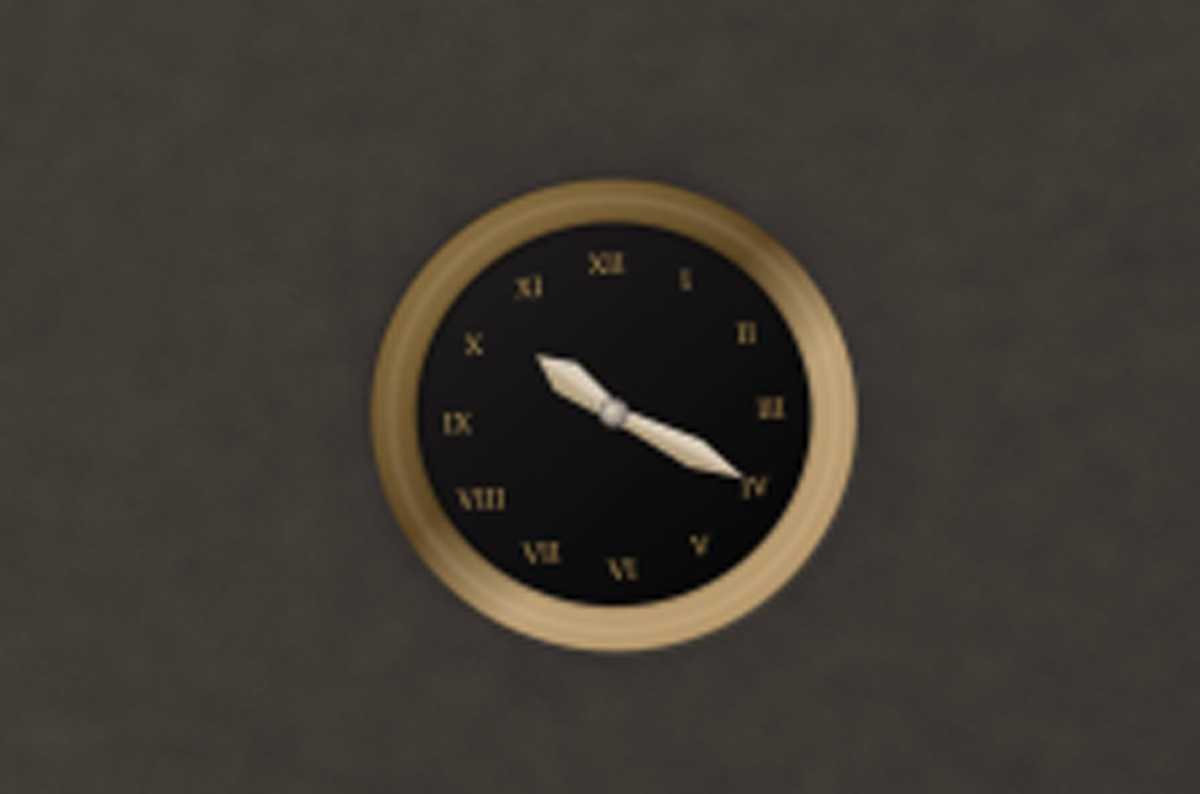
{"hour": 10, "minute": 20}
